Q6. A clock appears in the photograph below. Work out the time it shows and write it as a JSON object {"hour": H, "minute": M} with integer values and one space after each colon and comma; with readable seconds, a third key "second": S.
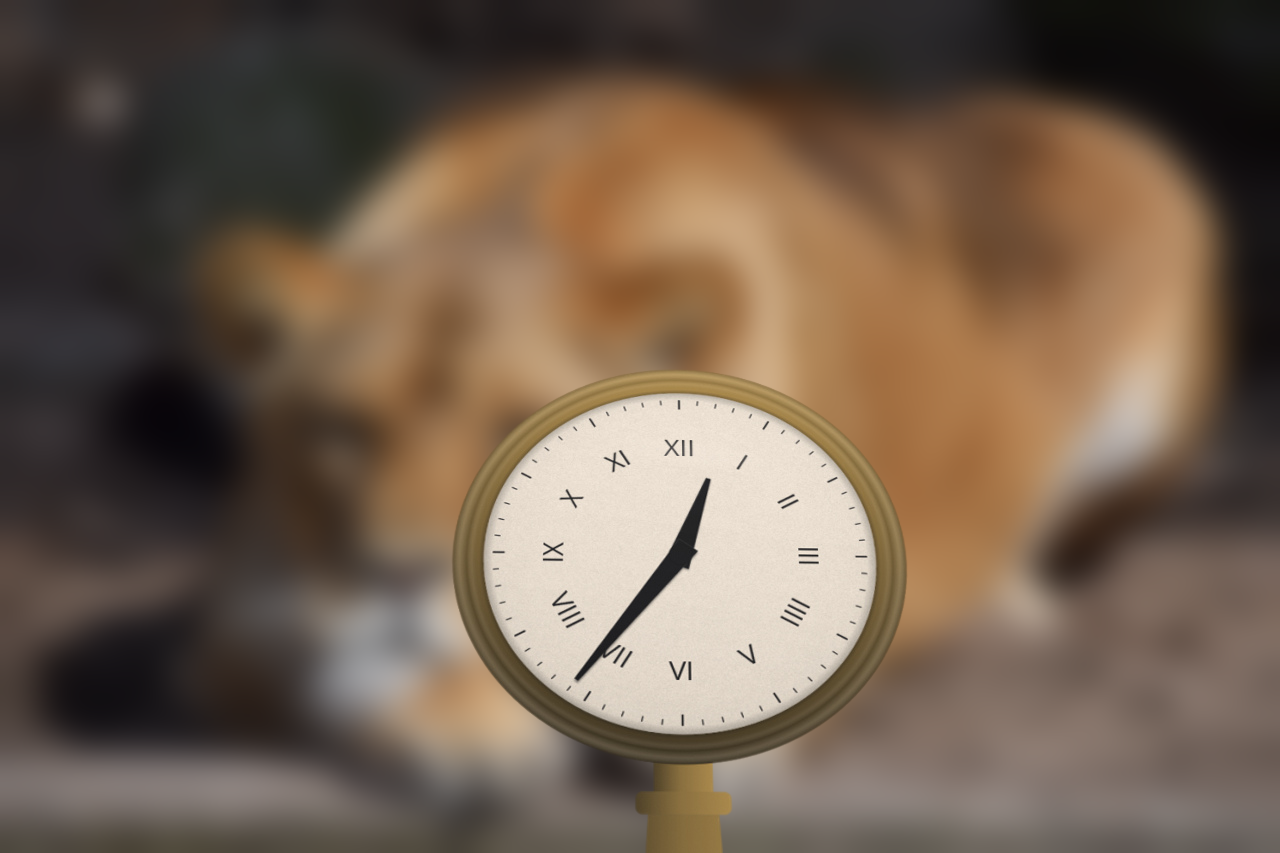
{"hour": 12, "minute": 36}
